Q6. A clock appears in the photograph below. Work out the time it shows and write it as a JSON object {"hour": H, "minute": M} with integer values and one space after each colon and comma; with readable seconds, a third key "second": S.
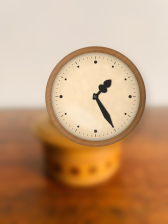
{"hour": 1, "minute": 25}
